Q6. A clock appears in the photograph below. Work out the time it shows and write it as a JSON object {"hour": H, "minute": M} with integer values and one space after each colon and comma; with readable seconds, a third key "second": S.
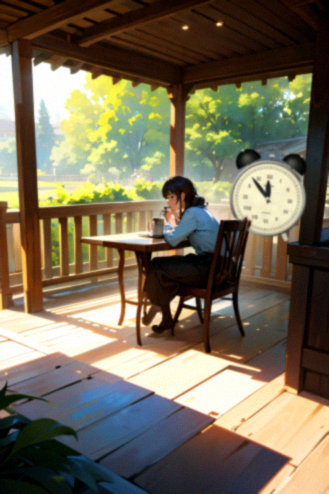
{"hour": 11, "minute": 53}
